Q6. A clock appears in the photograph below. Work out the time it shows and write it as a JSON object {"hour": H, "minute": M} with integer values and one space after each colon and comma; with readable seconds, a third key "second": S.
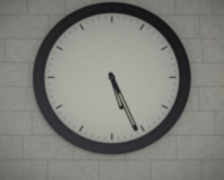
{"hour": 5, "minute": 26}
